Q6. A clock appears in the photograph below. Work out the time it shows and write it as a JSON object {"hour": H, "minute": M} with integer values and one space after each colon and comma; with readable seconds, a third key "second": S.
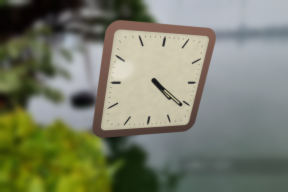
{"hour": 4, "minute": 21}
